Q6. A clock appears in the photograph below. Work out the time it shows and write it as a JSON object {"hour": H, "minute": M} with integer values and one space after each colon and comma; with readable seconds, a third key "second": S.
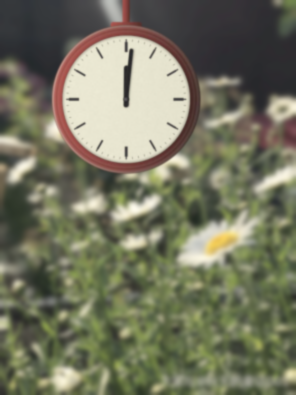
{"hour": 12, "minute": 1}
